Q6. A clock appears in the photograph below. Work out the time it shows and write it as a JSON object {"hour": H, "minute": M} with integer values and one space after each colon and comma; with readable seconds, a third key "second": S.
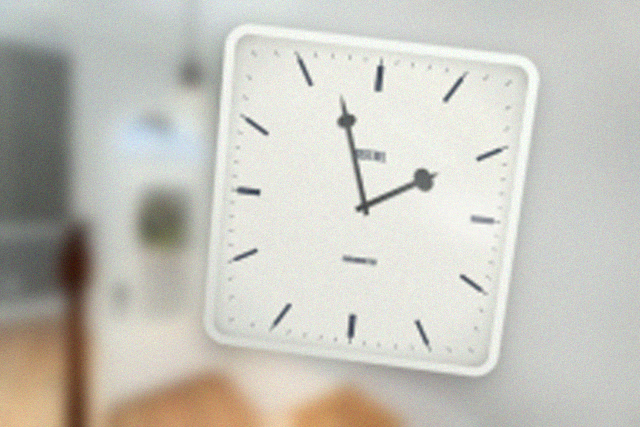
{"hour": 1, "minute": 57}
